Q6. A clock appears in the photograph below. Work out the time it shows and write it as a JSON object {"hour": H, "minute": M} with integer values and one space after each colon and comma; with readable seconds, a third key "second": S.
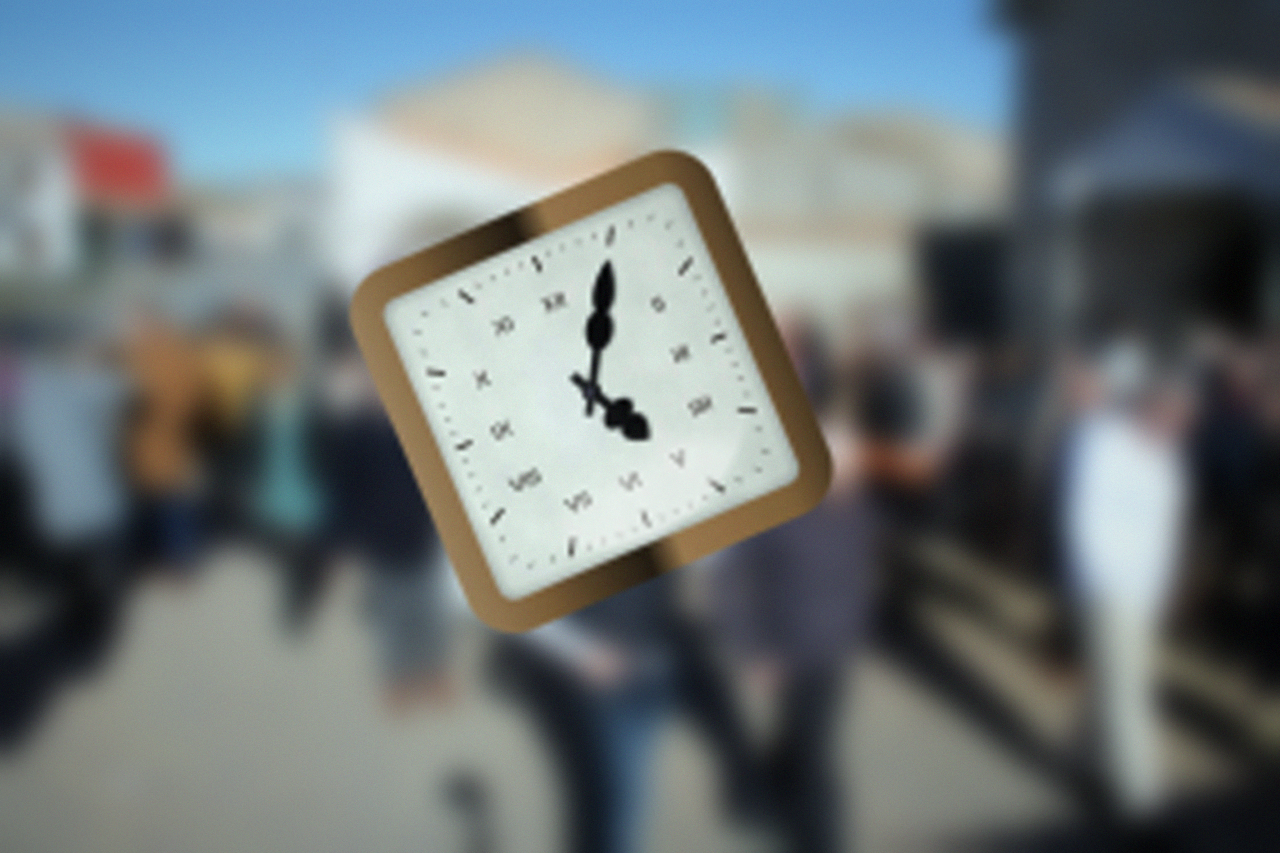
{"hour": 5, "minute": 5}
